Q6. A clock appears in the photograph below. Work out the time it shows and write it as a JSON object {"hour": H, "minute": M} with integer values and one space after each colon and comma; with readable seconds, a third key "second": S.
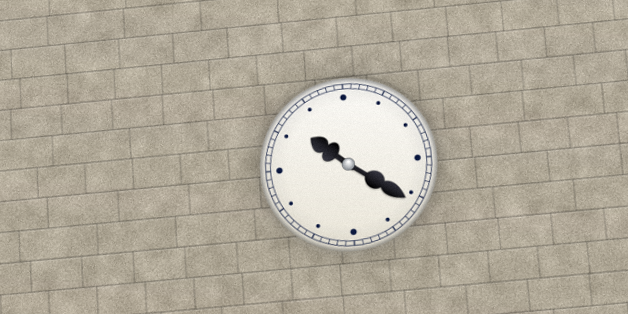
{"hour": 10, "minute": 21}
